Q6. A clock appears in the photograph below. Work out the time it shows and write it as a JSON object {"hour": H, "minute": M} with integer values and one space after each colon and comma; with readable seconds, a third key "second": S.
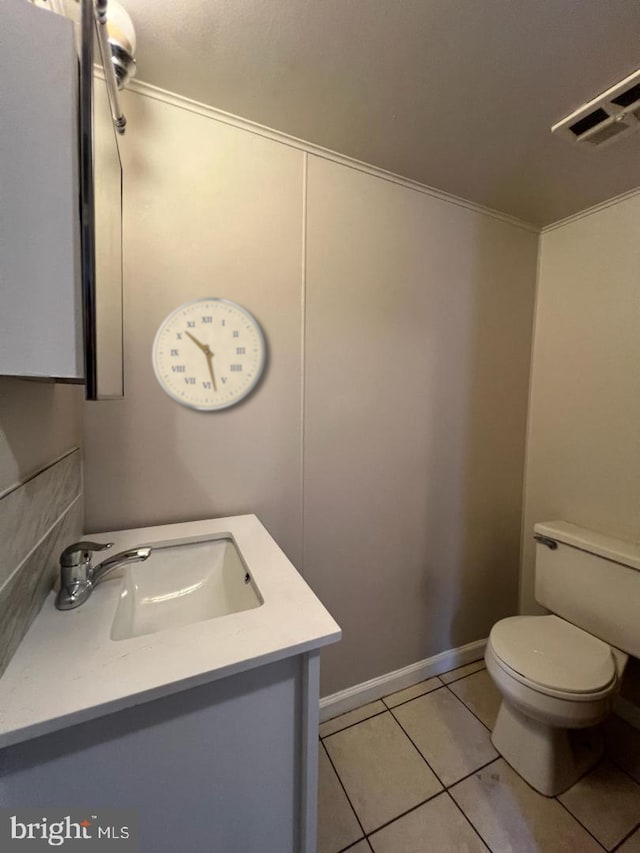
{"hour": 10, "minute": 28}
